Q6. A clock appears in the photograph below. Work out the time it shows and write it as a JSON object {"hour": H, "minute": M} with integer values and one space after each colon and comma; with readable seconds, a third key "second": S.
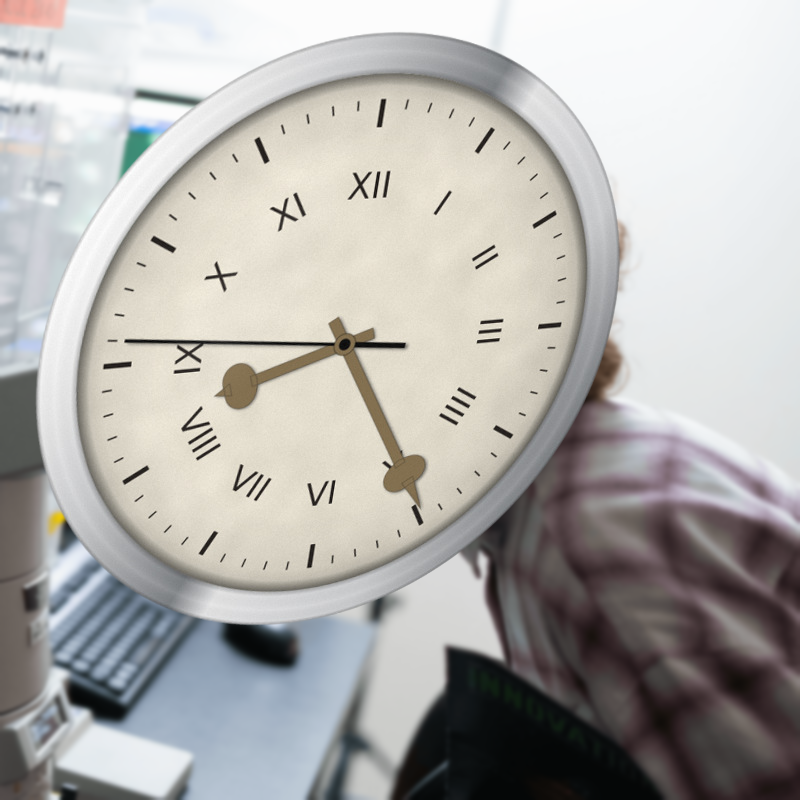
{"hour": 8, "minute": 24, "second": 46}
